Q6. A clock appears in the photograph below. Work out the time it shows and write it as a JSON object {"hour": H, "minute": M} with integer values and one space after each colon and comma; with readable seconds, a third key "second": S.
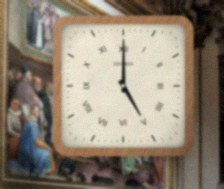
{"hour": 5, "minute": 0}
